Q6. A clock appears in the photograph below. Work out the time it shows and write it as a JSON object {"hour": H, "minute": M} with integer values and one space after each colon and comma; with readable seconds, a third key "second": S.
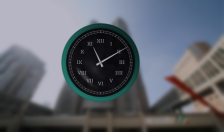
{"hour": 11, "minute": 10}
